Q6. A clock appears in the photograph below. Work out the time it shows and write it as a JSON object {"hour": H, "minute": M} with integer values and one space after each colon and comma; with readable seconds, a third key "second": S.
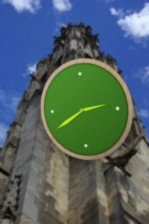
{"hour": 2, "minute": 40}
